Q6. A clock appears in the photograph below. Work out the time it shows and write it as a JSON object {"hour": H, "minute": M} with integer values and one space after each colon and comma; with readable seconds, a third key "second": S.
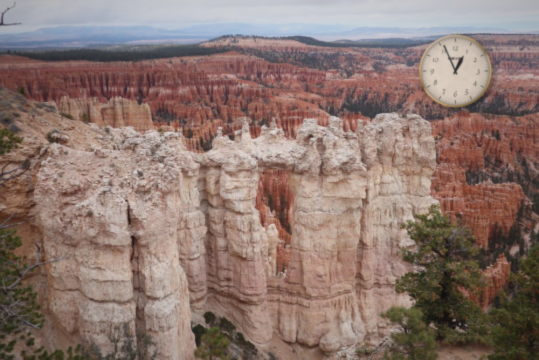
{"hour": 12, "minute": 56}
